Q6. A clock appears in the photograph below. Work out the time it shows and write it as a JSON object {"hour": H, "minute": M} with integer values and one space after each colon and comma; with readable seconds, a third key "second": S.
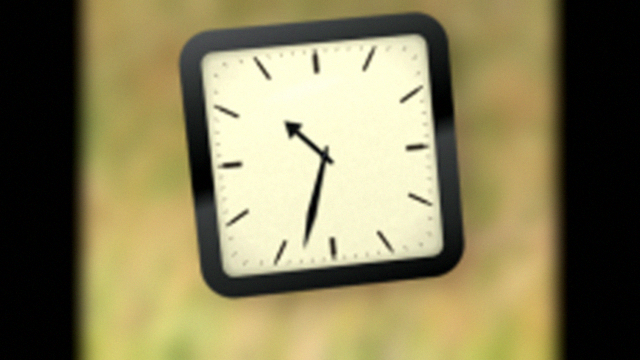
{"hour": 10, "minute": 33}
